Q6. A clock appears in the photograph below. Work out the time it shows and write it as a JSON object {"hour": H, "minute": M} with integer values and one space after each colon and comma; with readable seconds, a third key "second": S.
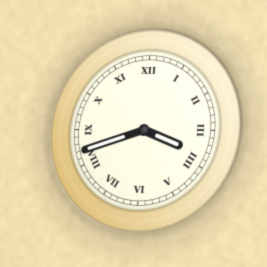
{"hour": 3, "minute": 42}
